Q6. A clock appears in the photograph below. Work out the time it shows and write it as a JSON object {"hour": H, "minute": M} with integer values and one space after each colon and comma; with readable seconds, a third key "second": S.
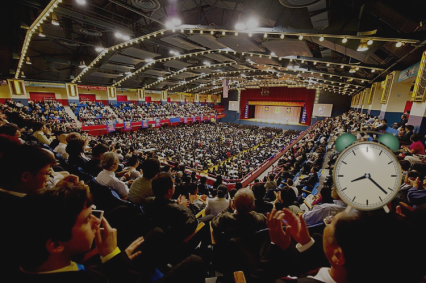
{"hour": 8, "minute": 22}
